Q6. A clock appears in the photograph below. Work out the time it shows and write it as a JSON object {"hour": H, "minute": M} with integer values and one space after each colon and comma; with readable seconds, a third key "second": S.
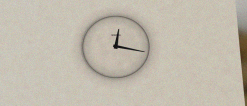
{"hour": 12, "minute": 17}
